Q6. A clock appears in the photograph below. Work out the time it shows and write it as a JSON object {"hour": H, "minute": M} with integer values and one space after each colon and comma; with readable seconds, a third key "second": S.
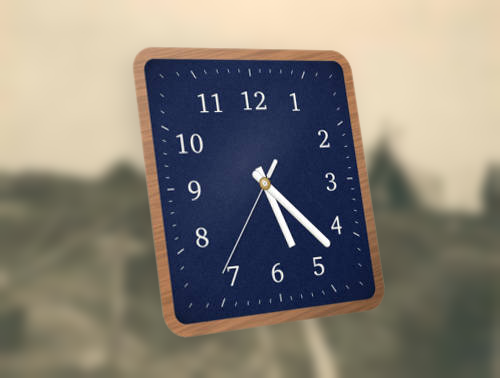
{"hour": 5, "minute": 22, "second": 36}
